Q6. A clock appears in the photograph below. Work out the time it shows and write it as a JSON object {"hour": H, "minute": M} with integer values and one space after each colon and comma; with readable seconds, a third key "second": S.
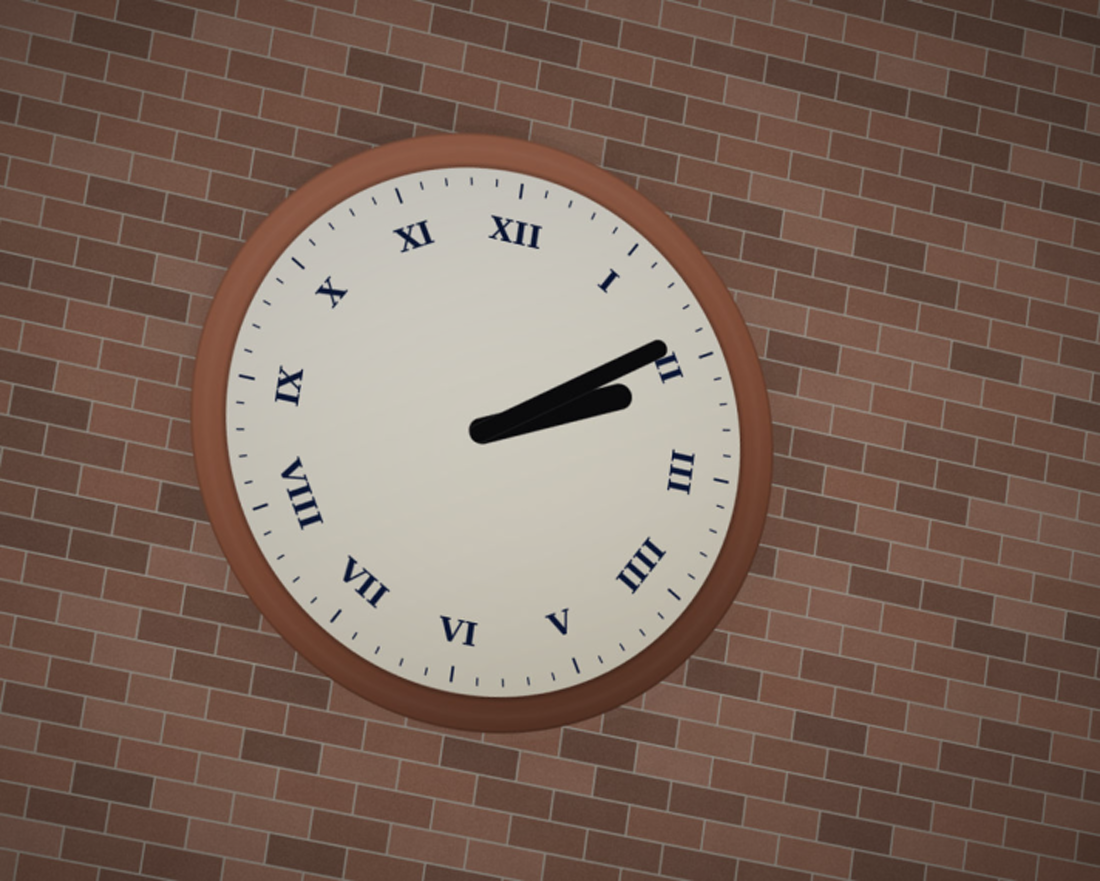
{"hour": 2, "minute": 9}
